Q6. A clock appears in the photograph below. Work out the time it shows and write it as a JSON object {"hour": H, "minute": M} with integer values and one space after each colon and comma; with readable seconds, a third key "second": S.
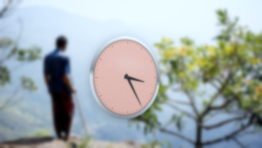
{"hour": 3, "minute": 25}
